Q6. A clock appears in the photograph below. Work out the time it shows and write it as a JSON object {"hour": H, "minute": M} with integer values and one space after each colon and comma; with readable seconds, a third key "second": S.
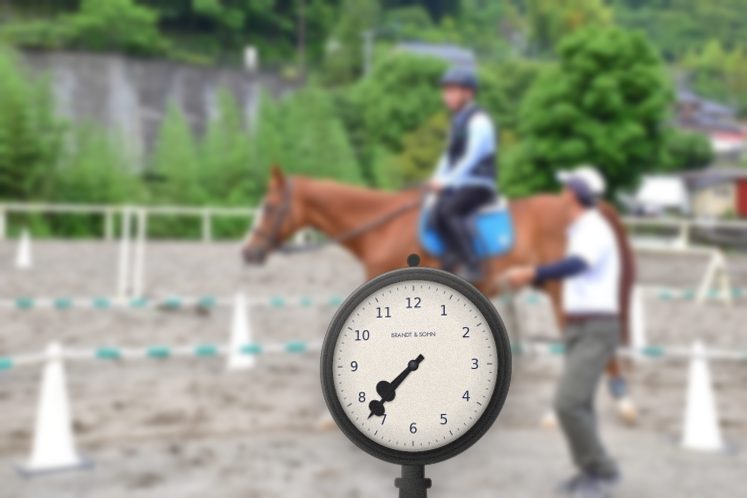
{"hour": 7, "minute": 37}
